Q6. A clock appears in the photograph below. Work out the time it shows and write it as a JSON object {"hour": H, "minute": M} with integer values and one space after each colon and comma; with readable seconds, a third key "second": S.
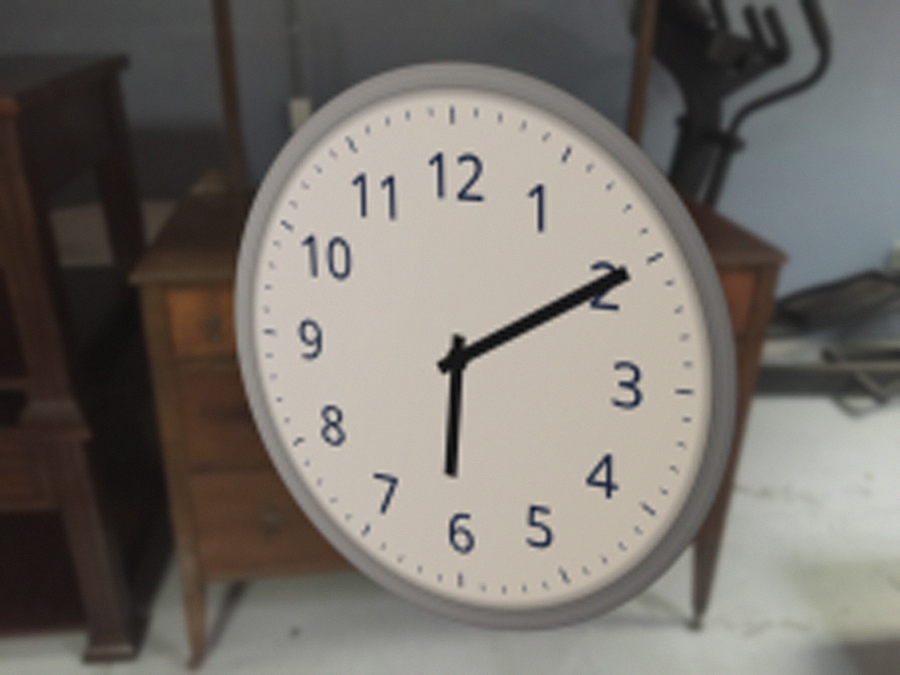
{"hour": 6, "minute": 10}
